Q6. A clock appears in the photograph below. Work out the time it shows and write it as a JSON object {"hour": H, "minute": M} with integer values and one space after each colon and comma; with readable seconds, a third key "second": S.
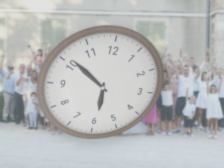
{"hour": 5, "minute": 51}
